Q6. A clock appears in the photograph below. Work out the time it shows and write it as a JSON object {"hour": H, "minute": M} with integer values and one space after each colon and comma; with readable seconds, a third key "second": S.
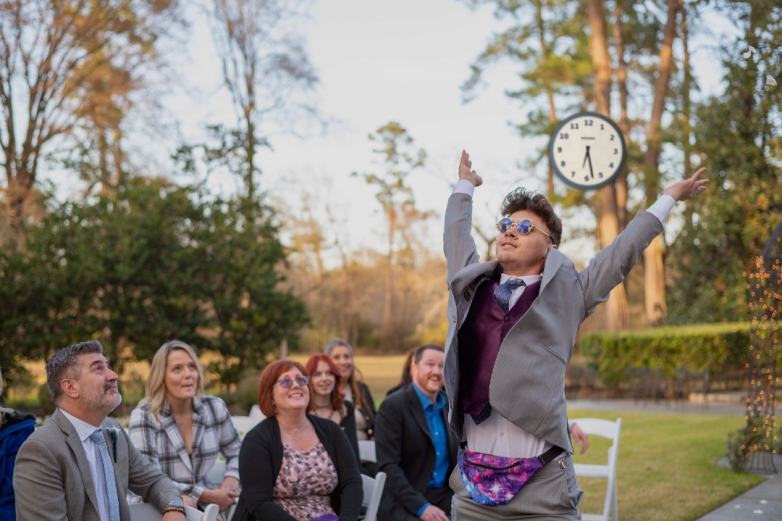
{"hour": 6, "minute": 28}
